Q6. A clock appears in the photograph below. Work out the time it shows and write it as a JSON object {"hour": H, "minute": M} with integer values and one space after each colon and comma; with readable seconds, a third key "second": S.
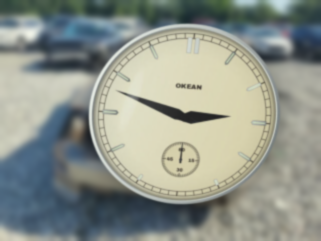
{"hour": 2, "minute": 48}
